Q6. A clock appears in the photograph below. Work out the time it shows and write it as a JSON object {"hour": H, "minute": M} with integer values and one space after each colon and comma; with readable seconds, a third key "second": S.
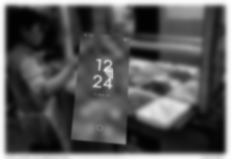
{"hour": 12, "minute": 24}
